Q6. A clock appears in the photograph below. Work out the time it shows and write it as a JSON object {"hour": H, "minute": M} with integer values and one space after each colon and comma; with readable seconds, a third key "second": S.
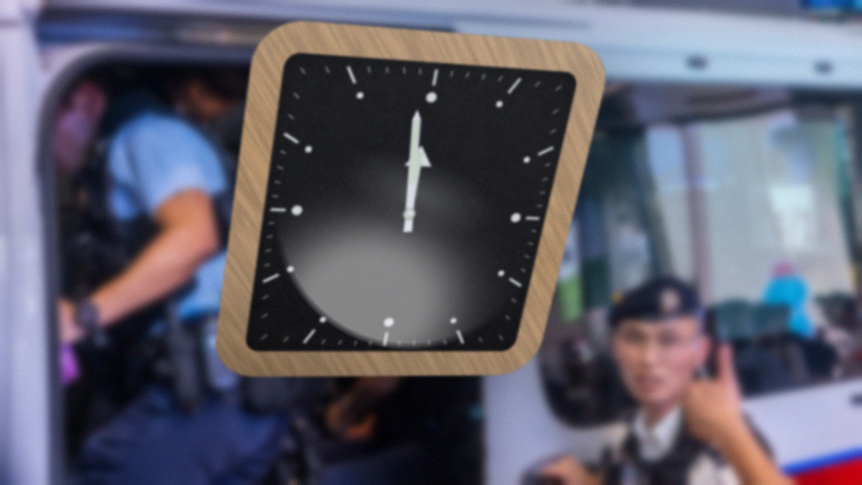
{"hour": 11, "minute": 59}
